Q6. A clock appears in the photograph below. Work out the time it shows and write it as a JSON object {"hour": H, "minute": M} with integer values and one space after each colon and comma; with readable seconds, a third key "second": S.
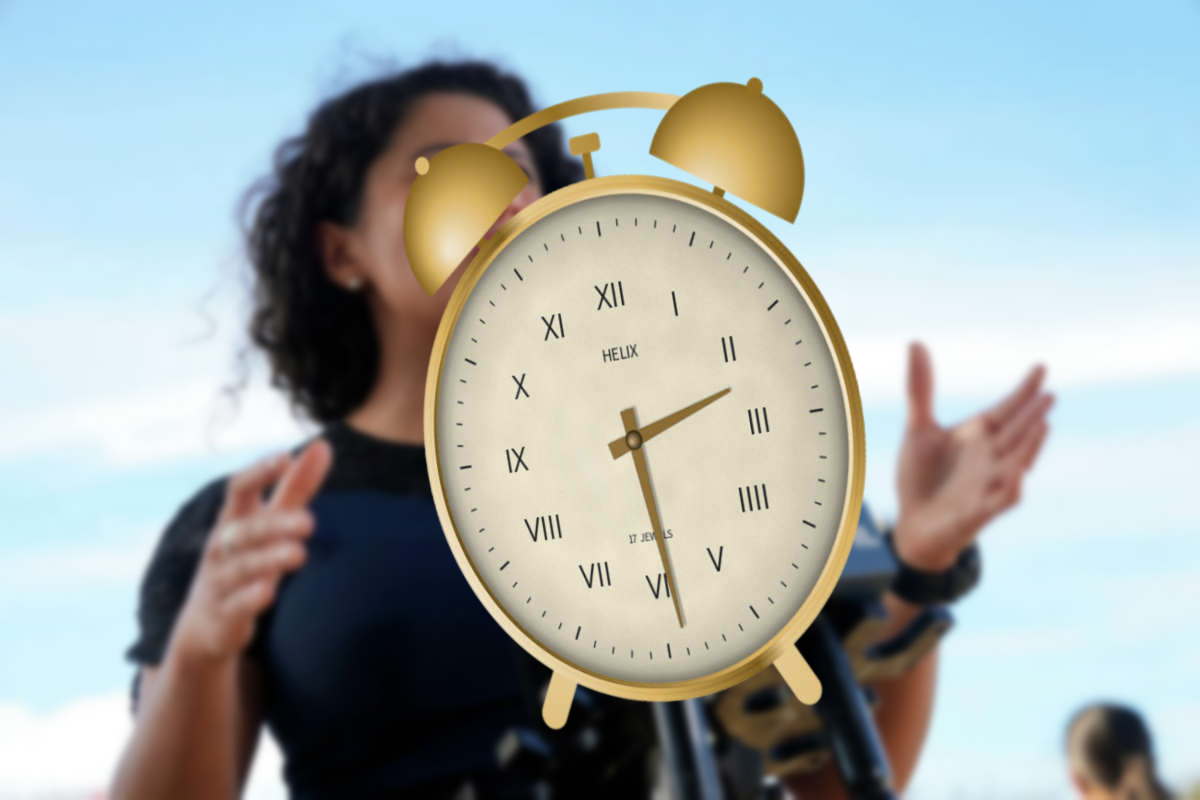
{"hour": 2, "minute": 29}
